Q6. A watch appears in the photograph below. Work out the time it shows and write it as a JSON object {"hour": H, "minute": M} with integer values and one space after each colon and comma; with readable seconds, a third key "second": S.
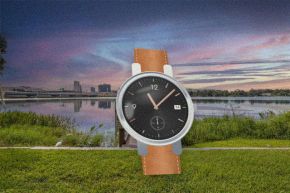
{"hour": 11, "minute": 8}
